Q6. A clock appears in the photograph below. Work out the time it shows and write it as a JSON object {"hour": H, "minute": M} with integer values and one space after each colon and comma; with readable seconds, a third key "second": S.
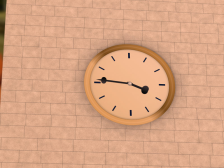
{"hour": 3, "minute": 46}
